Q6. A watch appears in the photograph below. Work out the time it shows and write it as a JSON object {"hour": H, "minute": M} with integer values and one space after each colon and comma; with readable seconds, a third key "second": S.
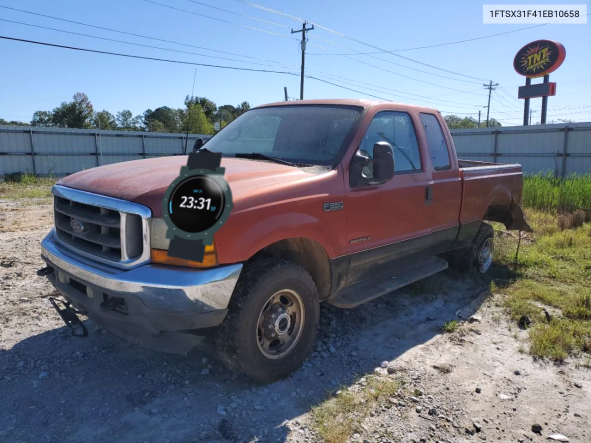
{"hour": 23, "minute": 31}
